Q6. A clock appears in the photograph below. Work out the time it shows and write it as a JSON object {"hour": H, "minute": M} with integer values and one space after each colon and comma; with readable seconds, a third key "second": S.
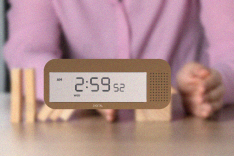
{"hour": 2, "minute": 59, "second": 52}
